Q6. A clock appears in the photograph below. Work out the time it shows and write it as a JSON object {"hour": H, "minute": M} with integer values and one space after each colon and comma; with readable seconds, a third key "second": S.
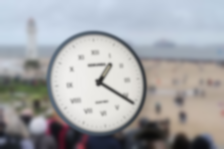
{"hour": 1, "minute": 21}
